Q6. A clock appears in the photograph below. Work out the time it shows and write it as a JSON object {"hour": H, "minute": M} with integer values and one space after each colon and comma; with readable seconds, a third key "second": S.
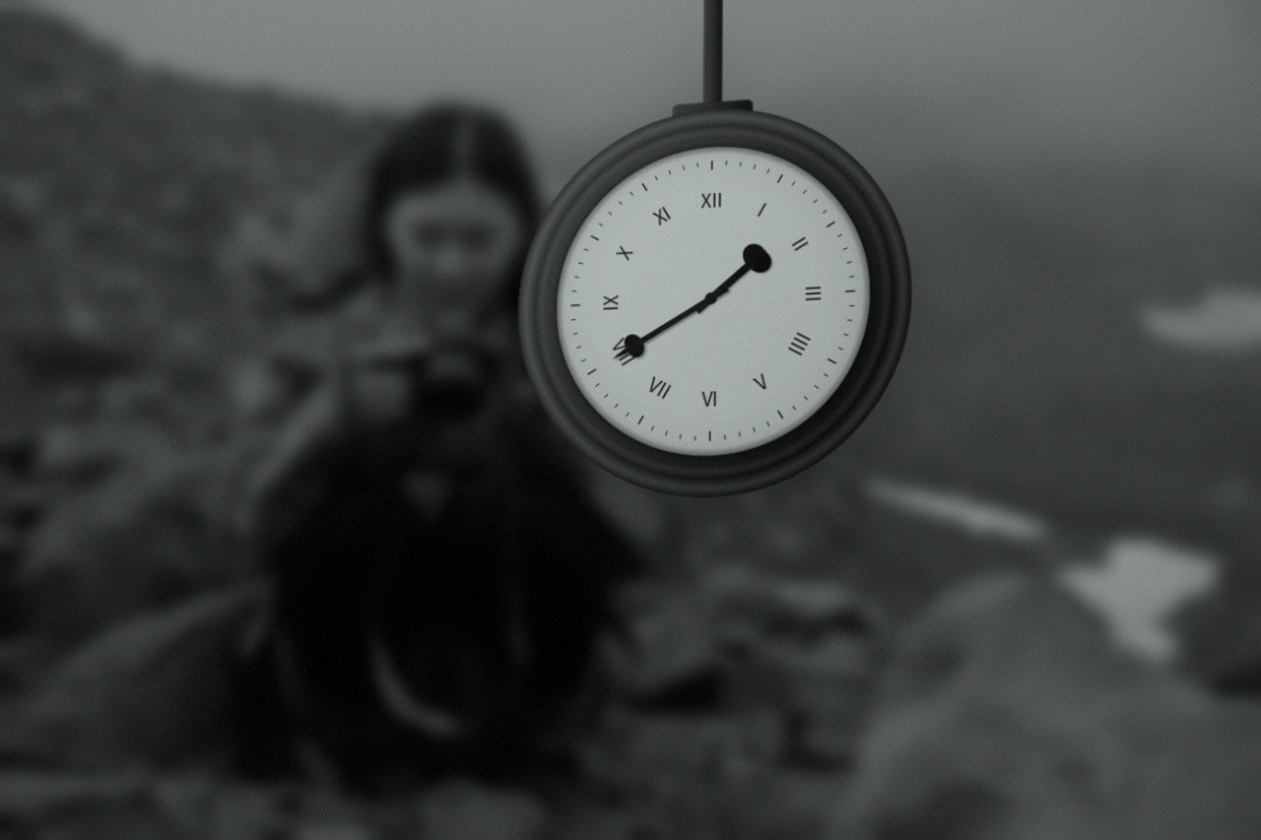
{"hour": 1, "minute": 40}
